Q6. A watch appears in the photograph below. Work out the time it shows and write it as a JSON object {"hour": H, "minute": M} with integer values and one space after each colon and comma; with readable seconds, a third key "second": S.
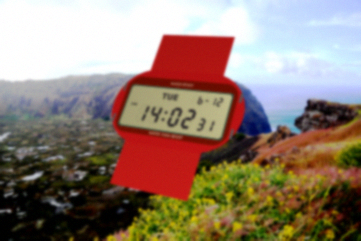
{"hour": 14, "minute": 2, "second": 31}
